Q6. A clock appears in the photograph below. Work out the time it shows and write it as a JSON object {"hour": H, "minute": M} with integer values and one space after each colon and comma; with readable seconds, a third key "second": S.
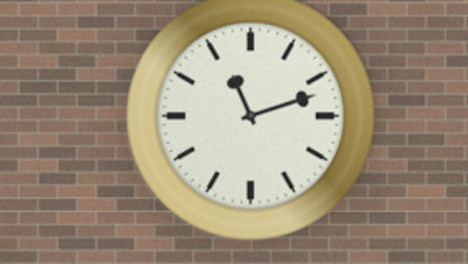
{"hour": 11, "minute": 12}
